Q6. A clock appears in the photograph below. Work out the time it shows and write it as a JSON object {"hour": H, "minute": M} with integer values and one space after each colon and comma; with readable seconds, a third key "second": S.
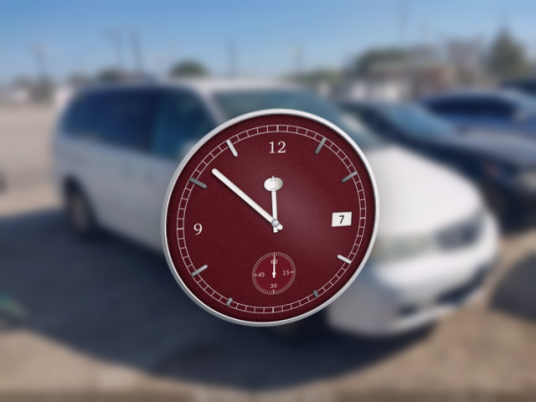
{"hour": 11, "minute": 52}
